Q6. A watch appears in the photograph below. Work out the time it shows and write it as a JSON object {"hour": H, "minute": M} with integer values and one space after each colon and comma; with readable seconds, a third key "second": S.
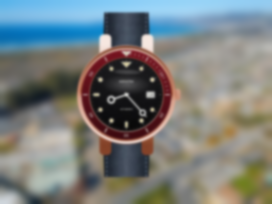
{"hour": 8, "minute": 23}
